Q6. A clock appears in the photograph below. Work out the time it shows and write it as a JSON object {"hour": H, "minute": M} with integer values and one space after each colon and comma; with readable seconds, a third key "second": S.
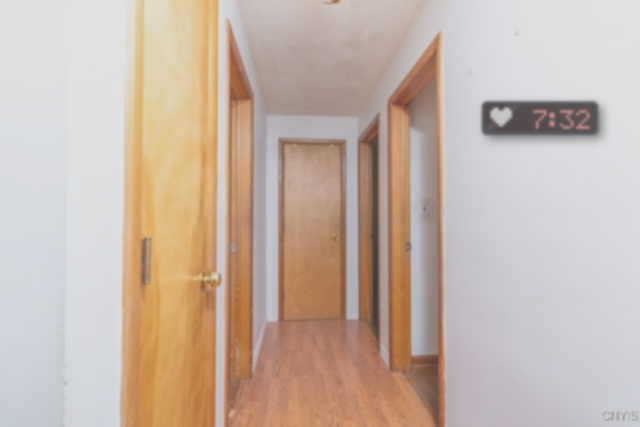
{"hour": 7, "minute": 32}
